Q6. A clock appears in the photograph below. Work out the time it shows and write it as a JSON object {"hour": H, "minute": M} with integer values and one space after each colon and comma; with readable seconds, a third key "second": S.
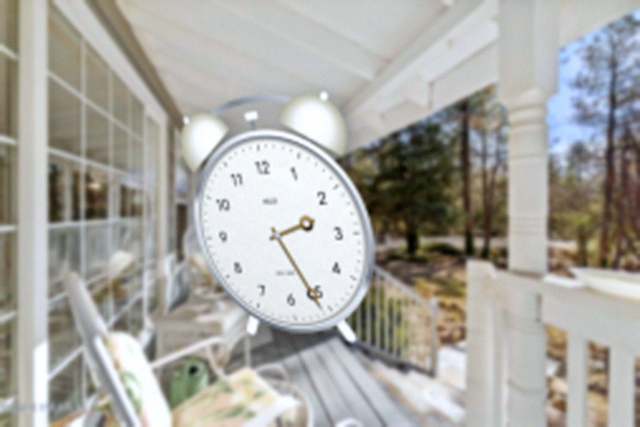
{"hour": 2, "minute": 26}
